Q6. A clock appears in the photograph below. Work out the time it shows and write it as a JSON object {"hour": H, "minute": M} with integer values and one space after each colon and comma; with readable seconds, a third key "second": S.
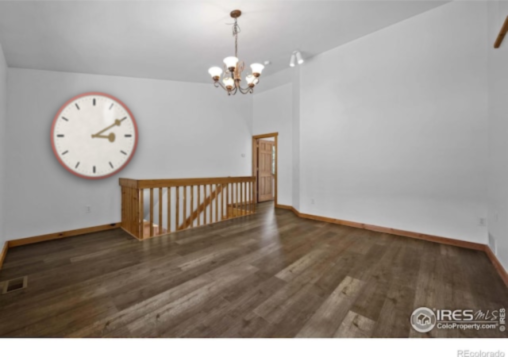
{"hour": 3, "minute": 10}
